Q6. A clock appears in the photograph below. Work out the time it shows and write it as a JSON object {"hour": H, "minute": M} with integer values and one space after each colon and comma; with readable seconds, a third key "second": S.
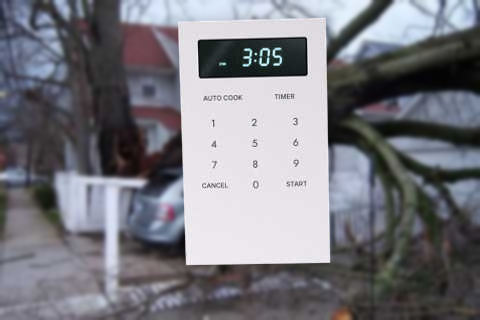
{"hour": 3, "minute": 5}
